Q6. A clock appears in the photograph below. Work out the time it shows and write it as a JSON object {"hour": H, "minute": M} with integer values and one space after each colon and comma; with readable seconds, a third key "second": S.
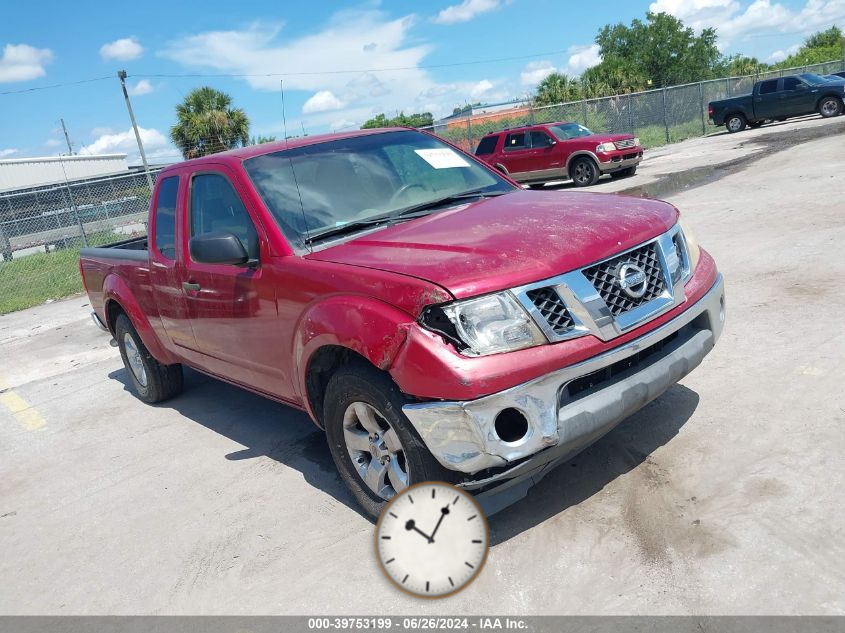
{"hour": 10, "minute": 4}
